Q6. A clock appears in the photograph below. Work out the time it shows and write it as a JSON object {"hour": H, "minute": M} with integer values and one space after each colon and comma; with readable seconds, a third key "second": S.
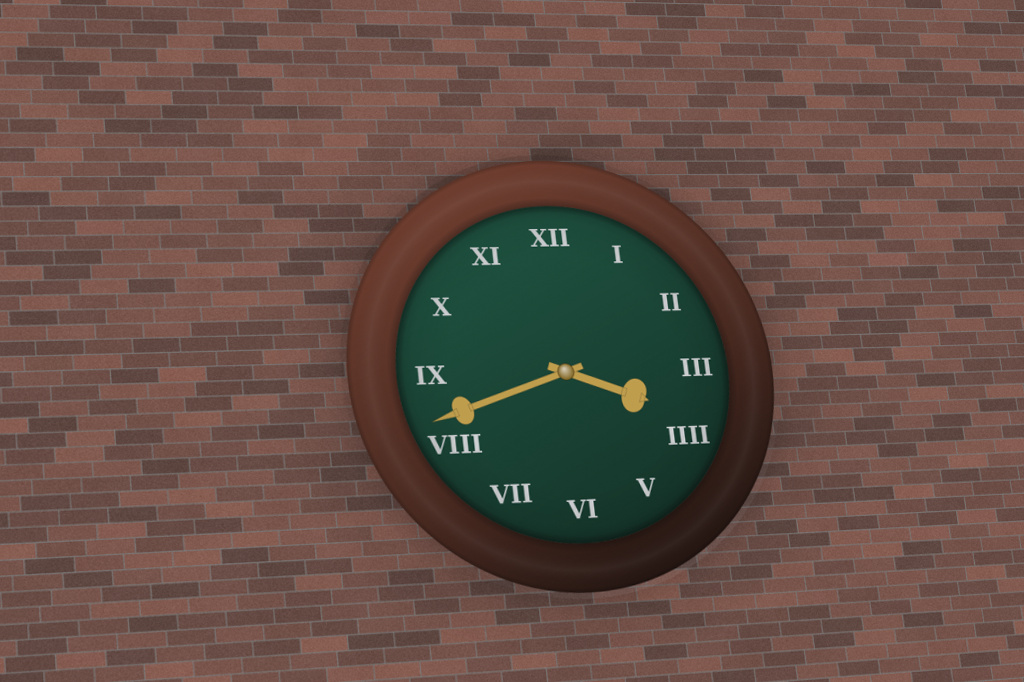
{"hour": 3, "minute": 42}
